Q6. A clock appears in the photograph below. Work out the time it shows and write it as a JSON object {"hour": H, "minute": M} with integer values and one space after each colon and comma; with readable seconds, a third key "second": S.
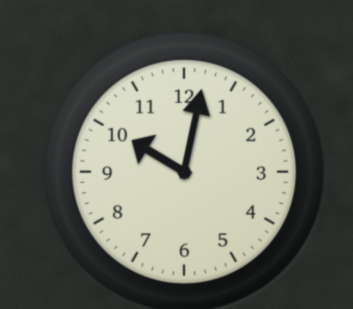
{"hour": 10, "minute": 2}
